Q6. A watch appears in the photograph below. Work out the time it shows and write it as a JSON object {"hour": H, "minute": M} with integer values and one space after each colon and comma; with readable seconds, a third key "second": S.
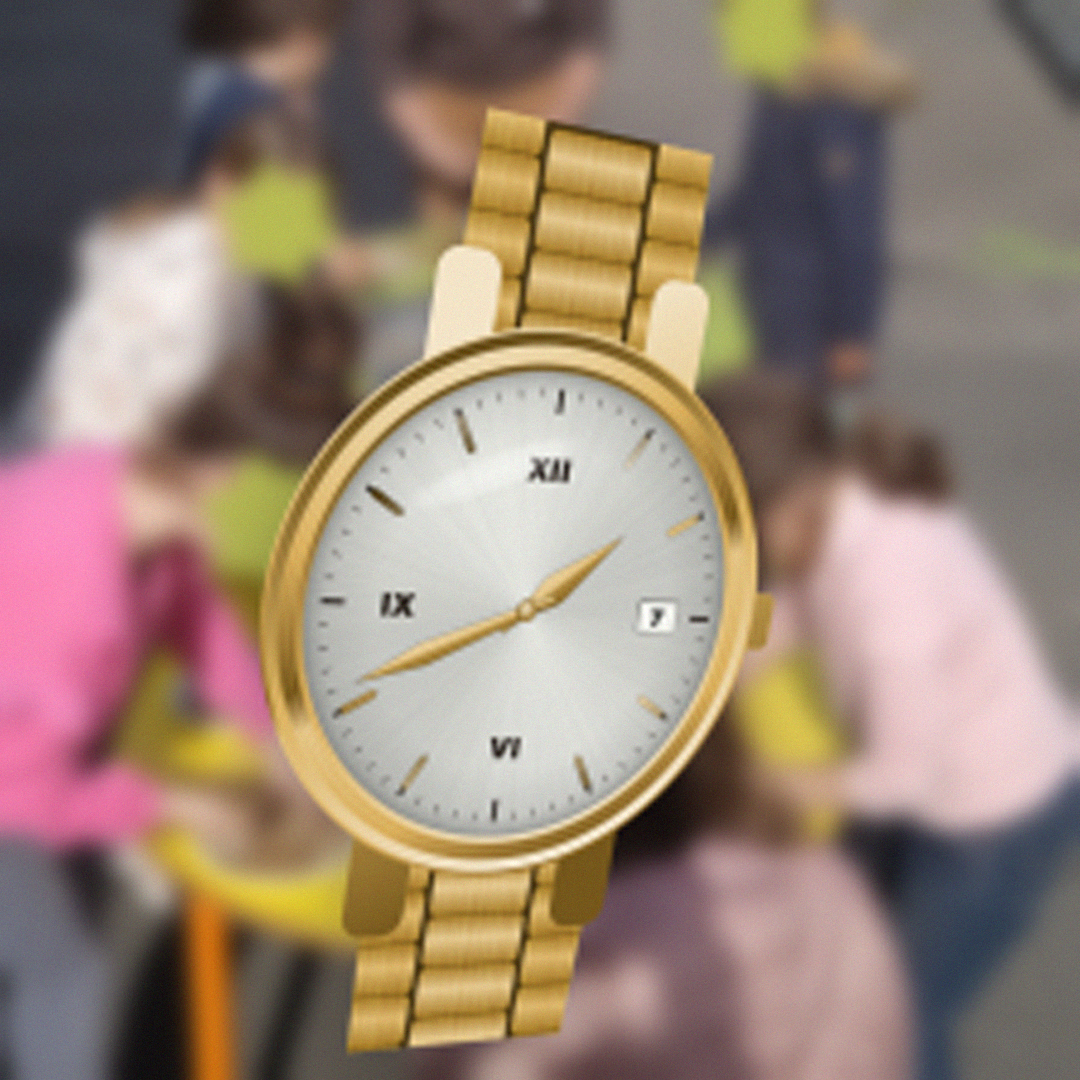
{"hour": 1, "minute": 41}
